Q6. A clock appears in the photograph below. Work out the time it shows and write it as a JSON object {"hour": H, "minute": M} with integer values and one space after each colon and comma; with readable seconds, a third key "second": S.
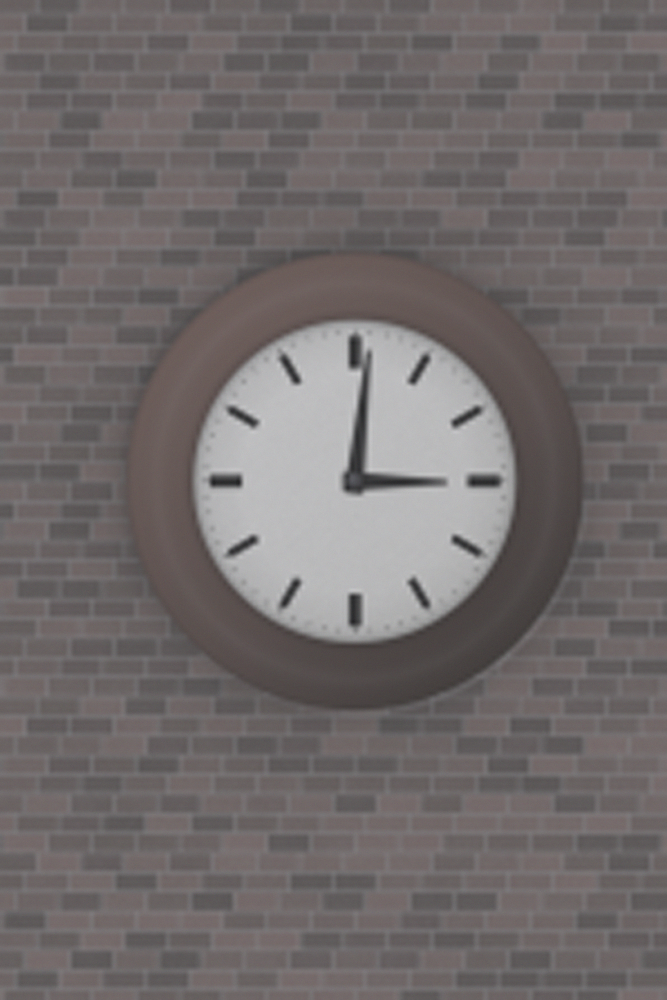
{"hour": 3, "minute": 1}
